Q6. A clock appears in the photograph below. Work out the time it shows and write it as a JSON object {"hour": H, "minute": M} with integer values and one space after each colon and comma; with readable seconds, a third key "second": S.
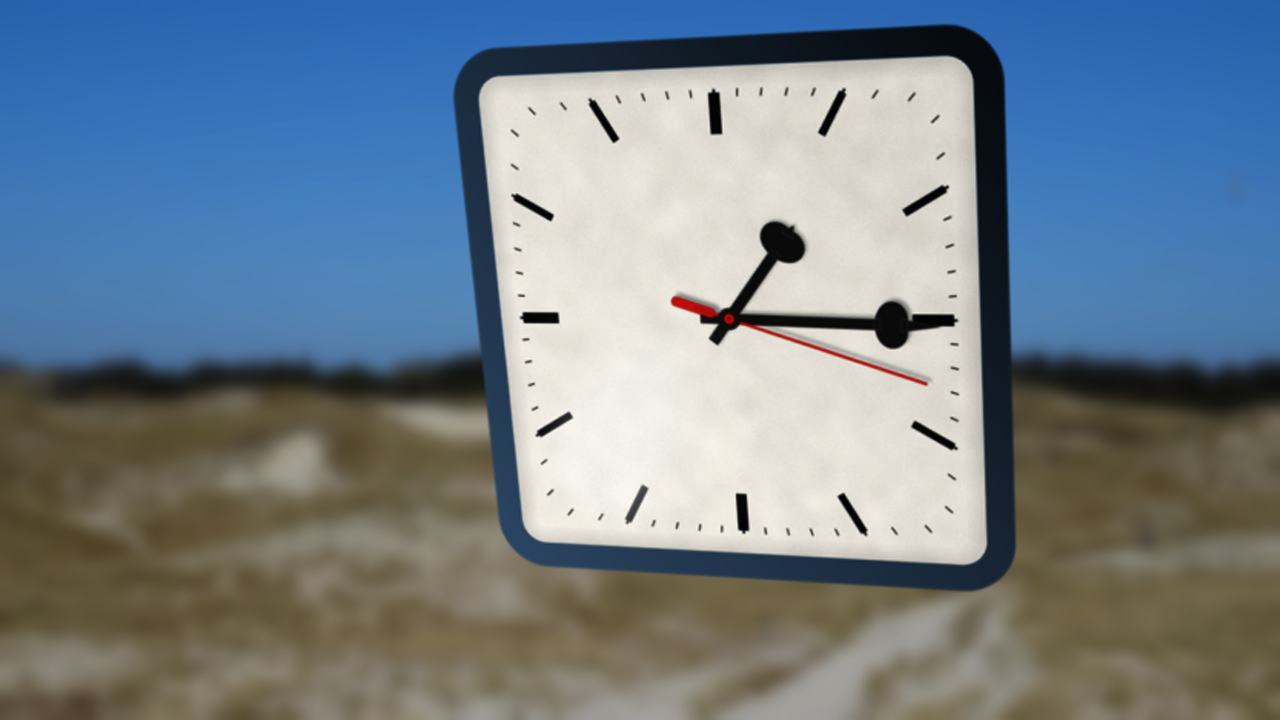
{"hour": 1, "minute": 15, "second": 18}
